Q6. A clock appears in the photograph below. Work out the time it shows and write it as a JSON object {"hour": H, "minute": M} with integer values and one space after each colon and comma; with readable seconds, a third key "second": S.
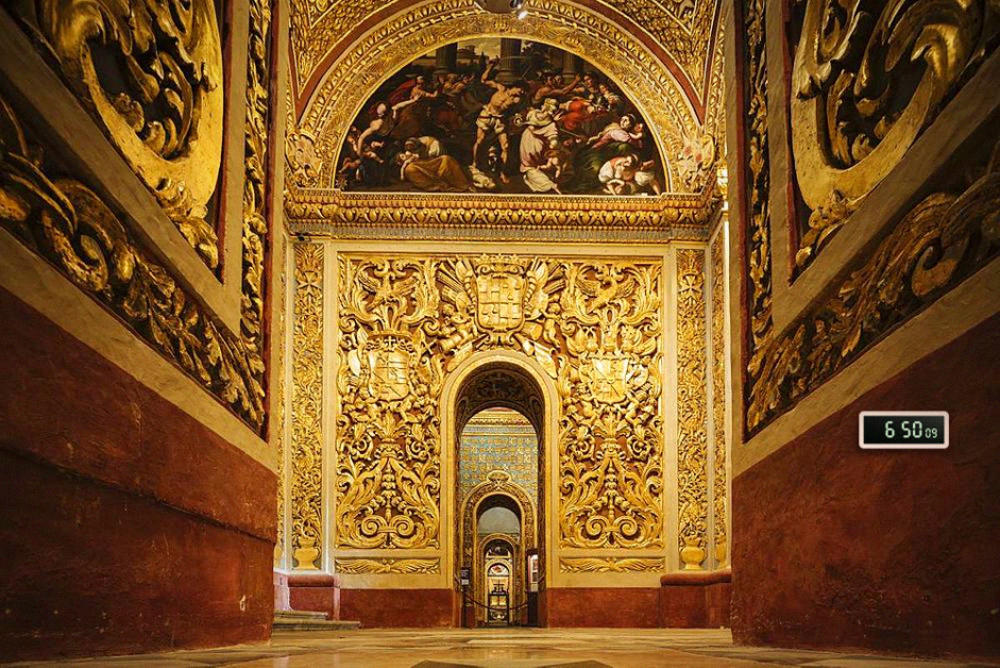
{"hour": 6, "minute": 50, "second": 9}
